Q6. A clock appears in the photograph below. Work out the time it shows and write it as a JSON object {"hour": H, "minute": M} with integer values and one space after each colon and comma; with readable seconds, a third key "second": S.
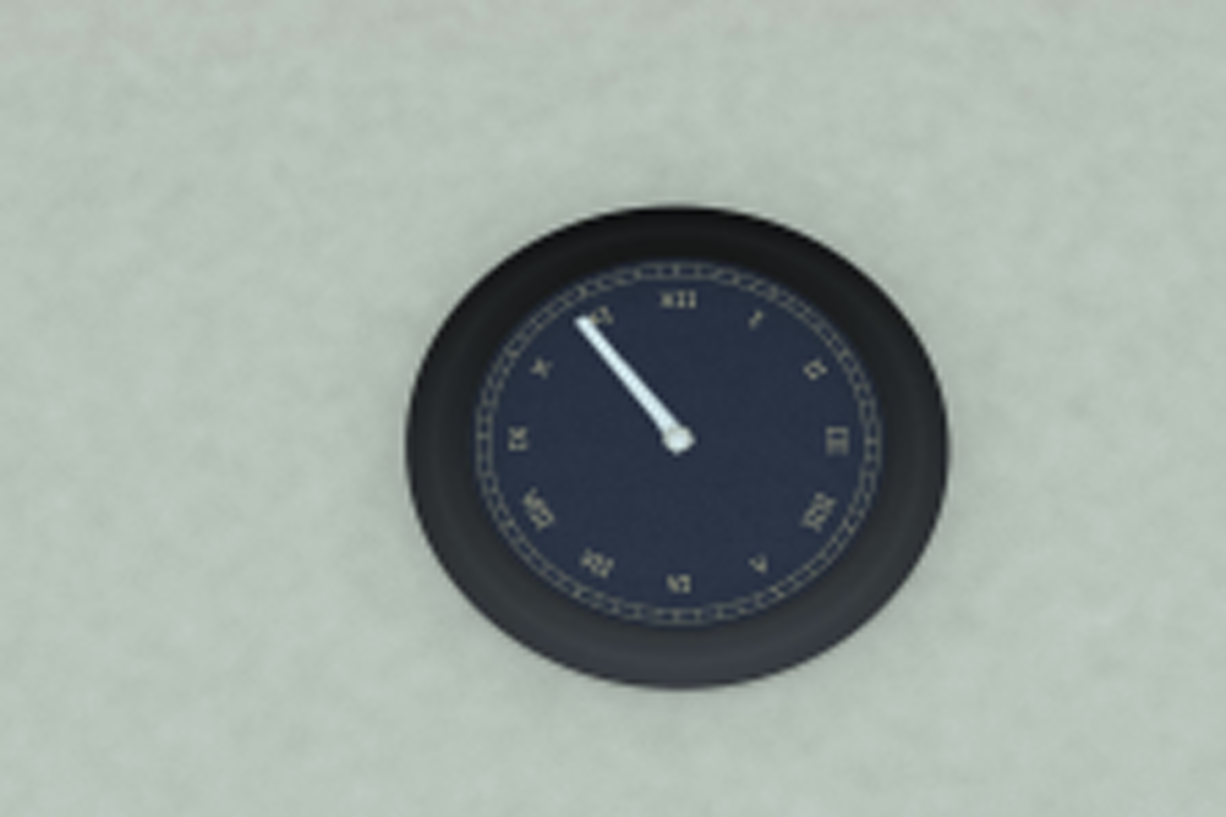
{"hour": 10, "minute": 54}
